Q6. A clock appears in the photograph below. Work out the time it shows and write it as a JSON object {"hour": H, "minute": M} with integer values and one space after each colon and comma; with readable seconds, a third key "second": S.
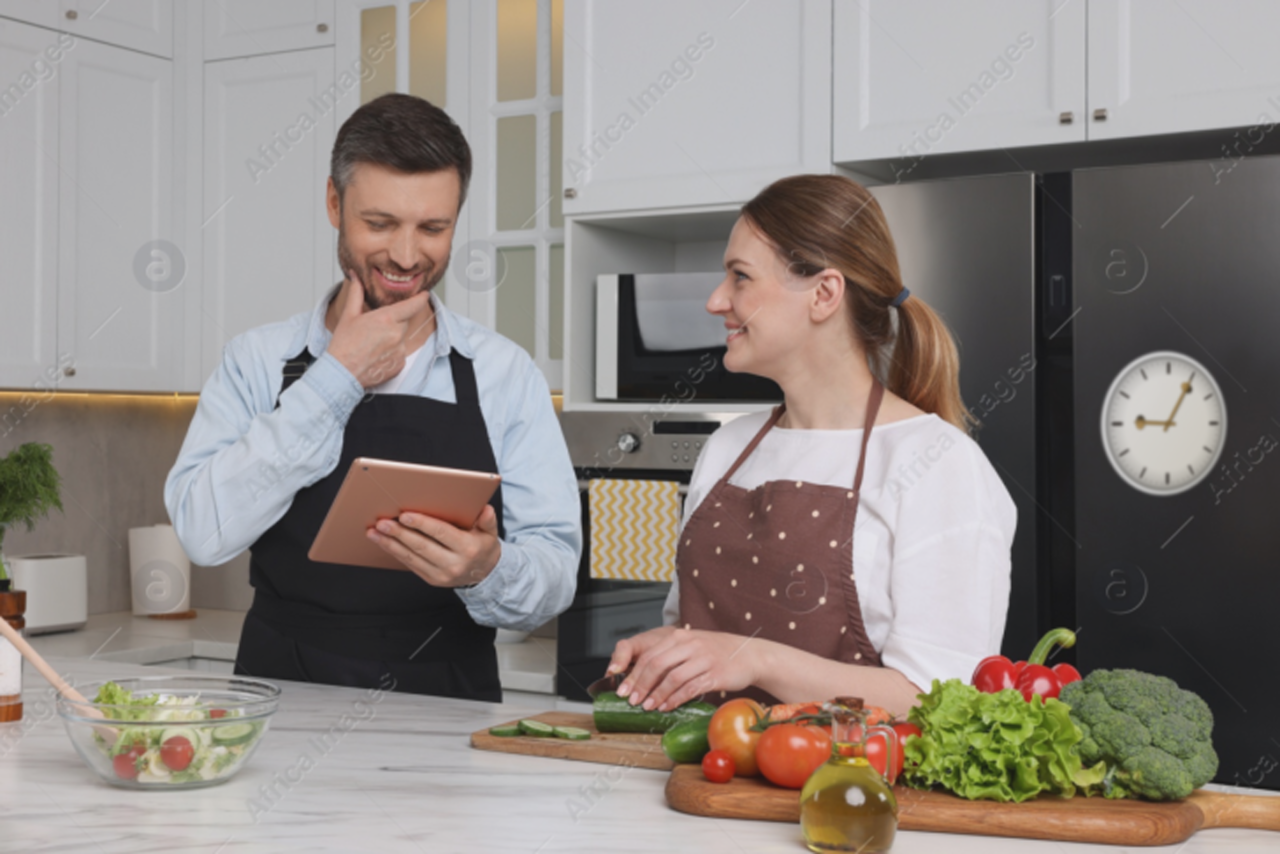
{"hour": 9, "minute": 5}
